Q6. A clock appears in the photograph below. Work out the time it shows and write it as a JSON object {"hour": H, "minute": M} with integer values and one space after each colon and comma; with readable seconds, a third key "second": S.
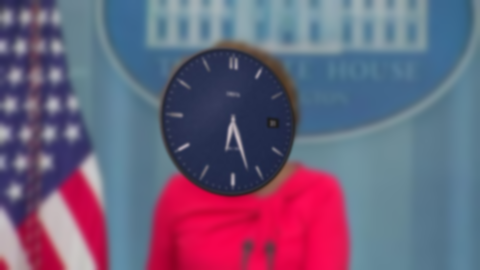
{"hour": 6, "minute": 27}
